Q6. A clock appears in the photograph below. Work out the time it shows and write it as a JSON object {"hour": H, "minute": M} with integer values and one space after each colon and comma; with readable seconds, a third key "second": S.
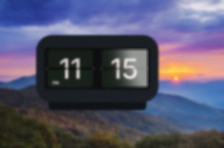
{"hour": 11, "minute": 15}
